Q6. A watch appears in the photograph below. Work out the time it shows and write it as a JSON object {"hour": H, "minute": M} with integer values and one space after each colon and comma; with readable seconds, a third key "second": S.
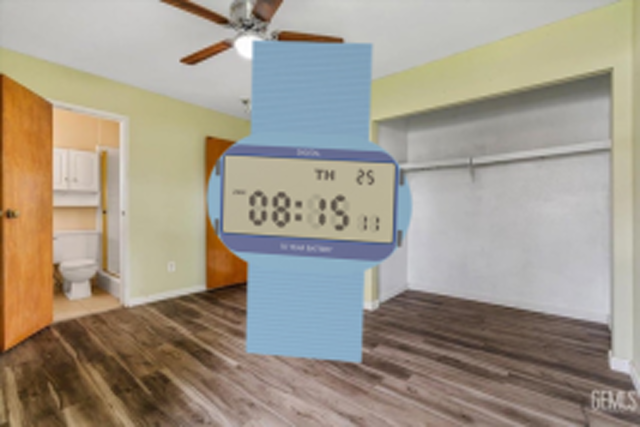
{"hour": 8, "minute": 15, "second": 11}
